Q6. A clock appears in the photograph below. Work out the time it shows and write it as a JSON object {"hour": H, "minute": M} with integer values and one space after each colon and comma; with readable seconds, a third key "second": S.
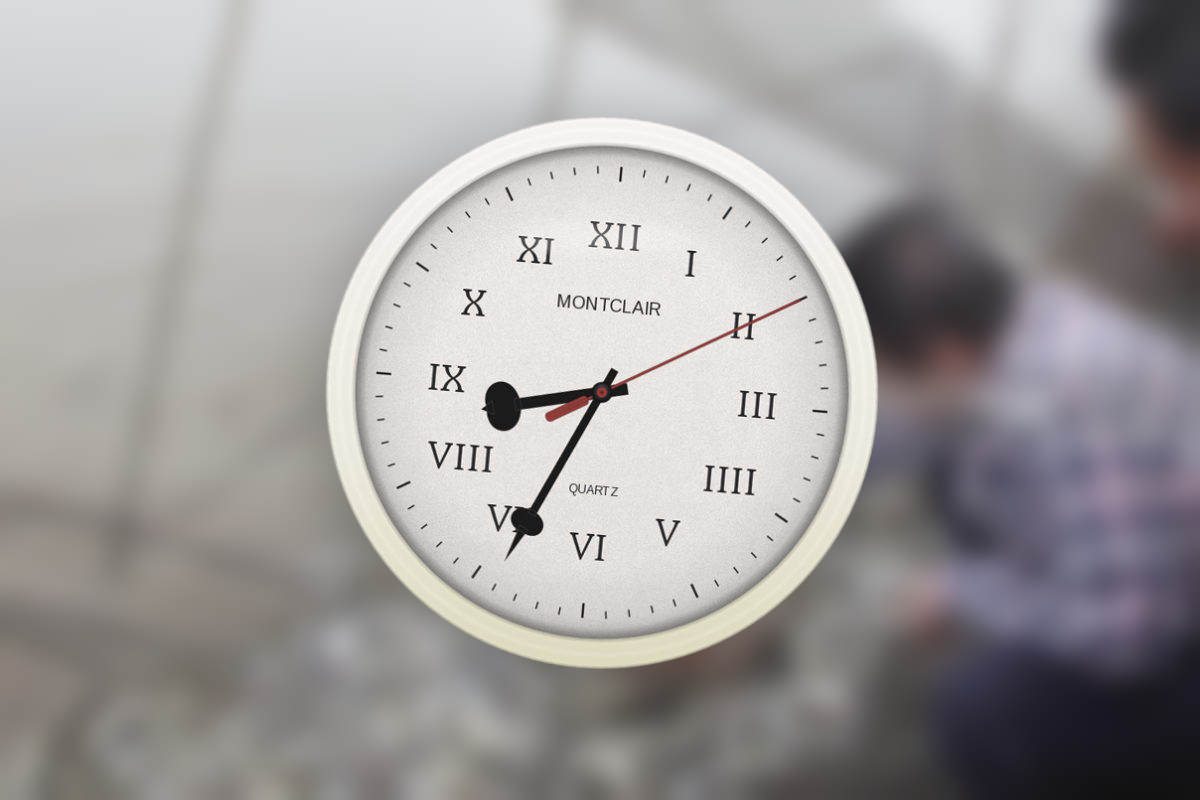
{"hour": 8, "minute": 34, "second": 10}
